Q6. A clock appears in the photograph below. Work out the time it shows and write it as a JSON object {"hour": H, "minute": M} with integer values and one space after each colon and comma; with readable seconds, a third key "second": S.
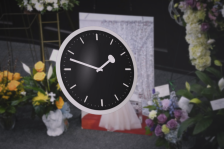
{"hour": 1, "minute": 48}
